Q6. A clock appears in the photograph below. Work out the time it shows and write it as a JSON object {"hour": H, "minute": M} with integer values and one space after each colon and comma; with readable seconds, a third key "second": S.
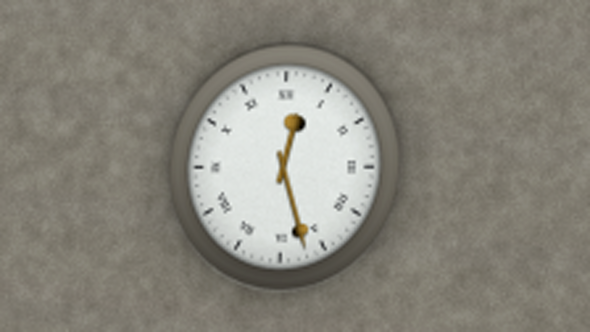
{"hour": 12, "minute": 27}
